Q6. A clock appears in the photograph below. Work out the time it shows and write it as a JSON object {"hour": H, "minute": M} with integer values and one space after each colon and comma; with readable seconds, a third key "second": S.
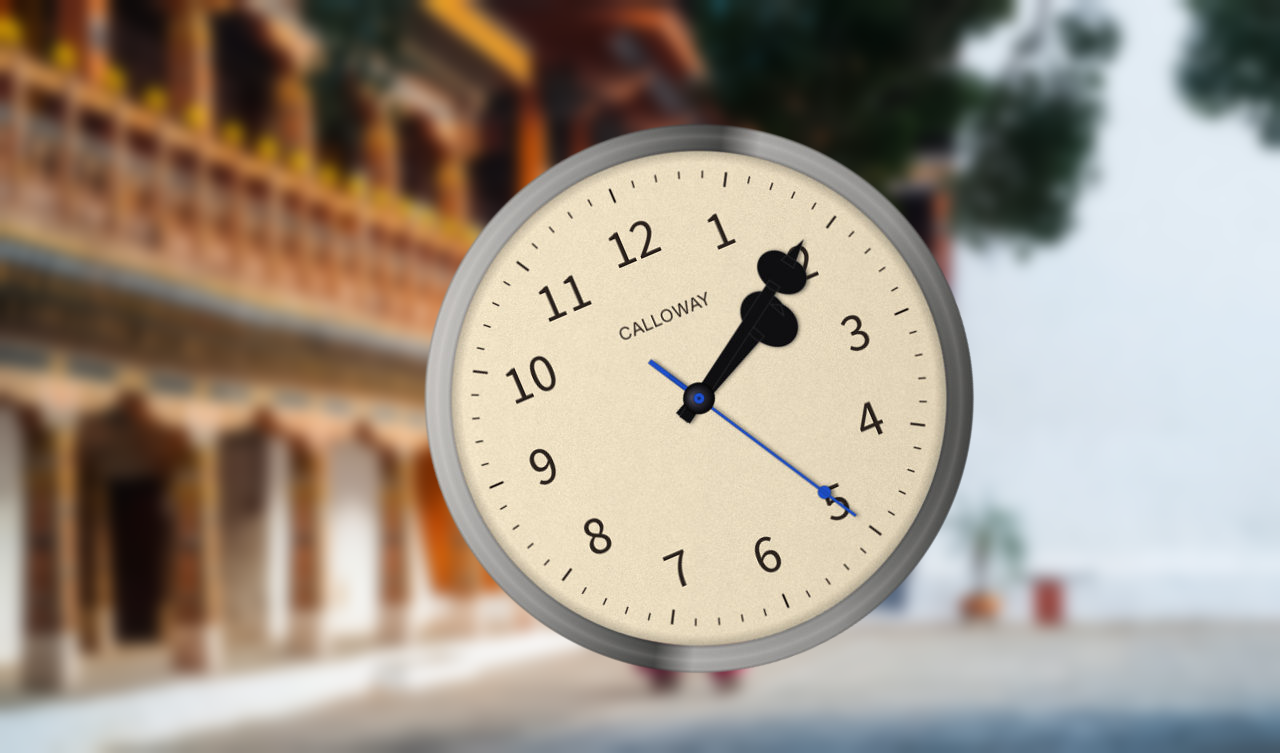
{"hour": 2, "minute": 9, "second": 25}
